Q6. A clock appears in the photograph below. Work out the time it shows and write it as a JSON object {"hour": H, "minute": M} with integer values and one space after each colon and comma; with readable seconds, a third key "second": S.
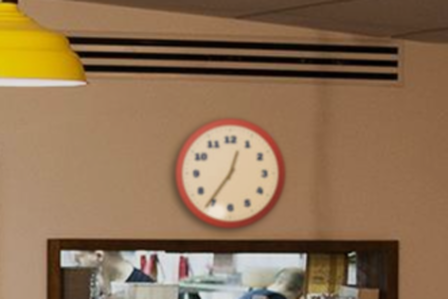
{"hour": 12, "minute": 36}
